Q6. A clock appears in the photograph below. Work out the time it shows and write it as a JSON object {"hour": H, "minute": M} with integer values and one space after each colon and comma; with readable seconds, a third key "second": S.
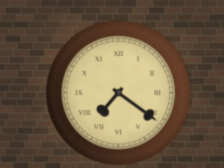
{"hour": 7, "minute": 21}
